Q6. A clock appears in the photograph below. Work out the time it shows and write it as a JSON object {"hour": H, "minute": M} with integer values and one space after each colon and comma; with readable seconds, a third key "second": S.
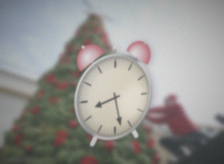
{"hour": 8, "minute": 28}
